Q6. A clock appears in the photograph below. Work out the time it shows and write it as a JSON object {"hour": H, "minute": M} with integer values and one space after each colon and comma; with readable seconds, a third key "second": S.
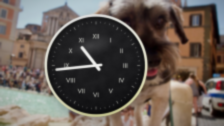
{"hour": 10, "minute": 44}
